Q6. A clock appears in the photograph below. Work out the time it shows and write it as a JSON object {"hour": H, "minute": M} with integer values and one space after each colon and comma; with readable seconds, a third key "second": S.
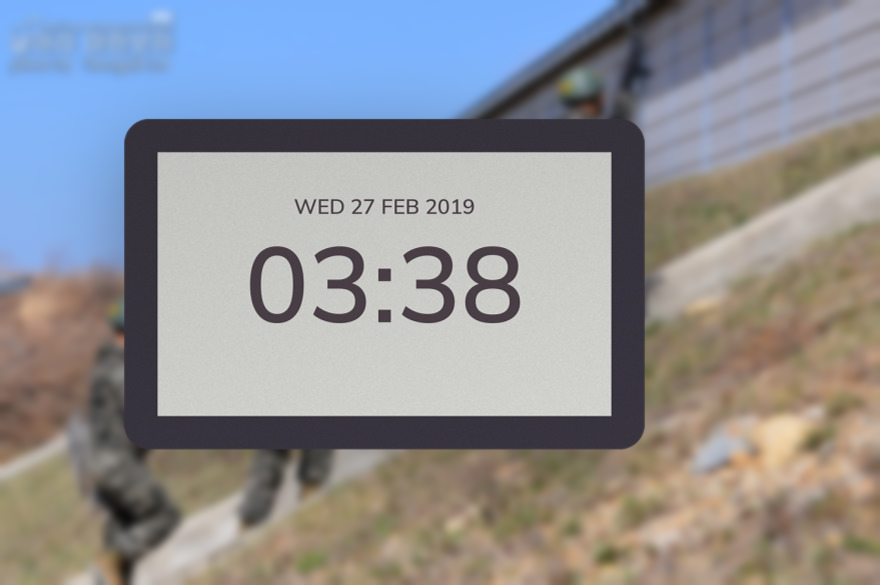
{"hour": 3, "minute": 38}
